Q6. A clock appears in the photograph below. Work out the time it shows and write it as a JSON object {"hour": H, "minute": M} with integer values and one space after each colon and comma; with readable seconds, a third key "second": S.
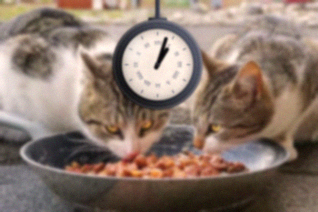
{"hour": 1, "minute": 3}
